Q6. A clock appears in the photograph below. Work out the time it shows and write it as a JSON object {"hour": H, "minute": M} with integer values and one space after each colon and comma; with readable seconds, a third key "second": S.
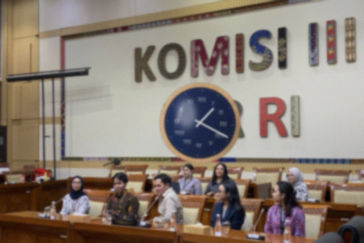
{"hour": 1, "minute": 19}
